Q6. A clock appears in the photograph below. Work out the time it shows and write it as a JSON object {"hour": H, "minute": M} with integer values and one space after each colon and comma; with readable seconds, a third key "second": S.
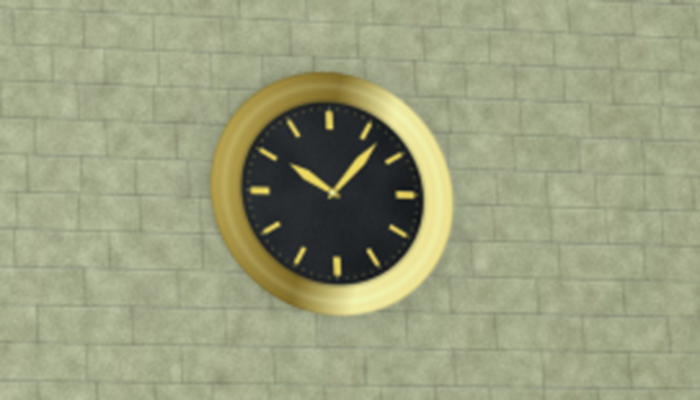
{"hour": 10, "minute": 7}
